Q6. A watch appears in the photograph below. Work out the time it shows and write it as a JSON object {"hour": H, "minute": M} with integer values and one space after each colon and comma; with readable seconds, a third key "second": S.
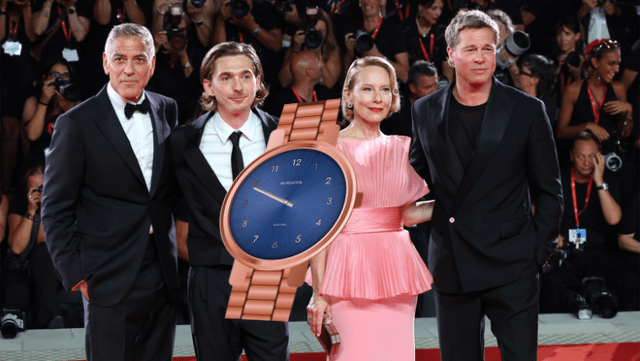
{"hour": 9, "minute": 49}
